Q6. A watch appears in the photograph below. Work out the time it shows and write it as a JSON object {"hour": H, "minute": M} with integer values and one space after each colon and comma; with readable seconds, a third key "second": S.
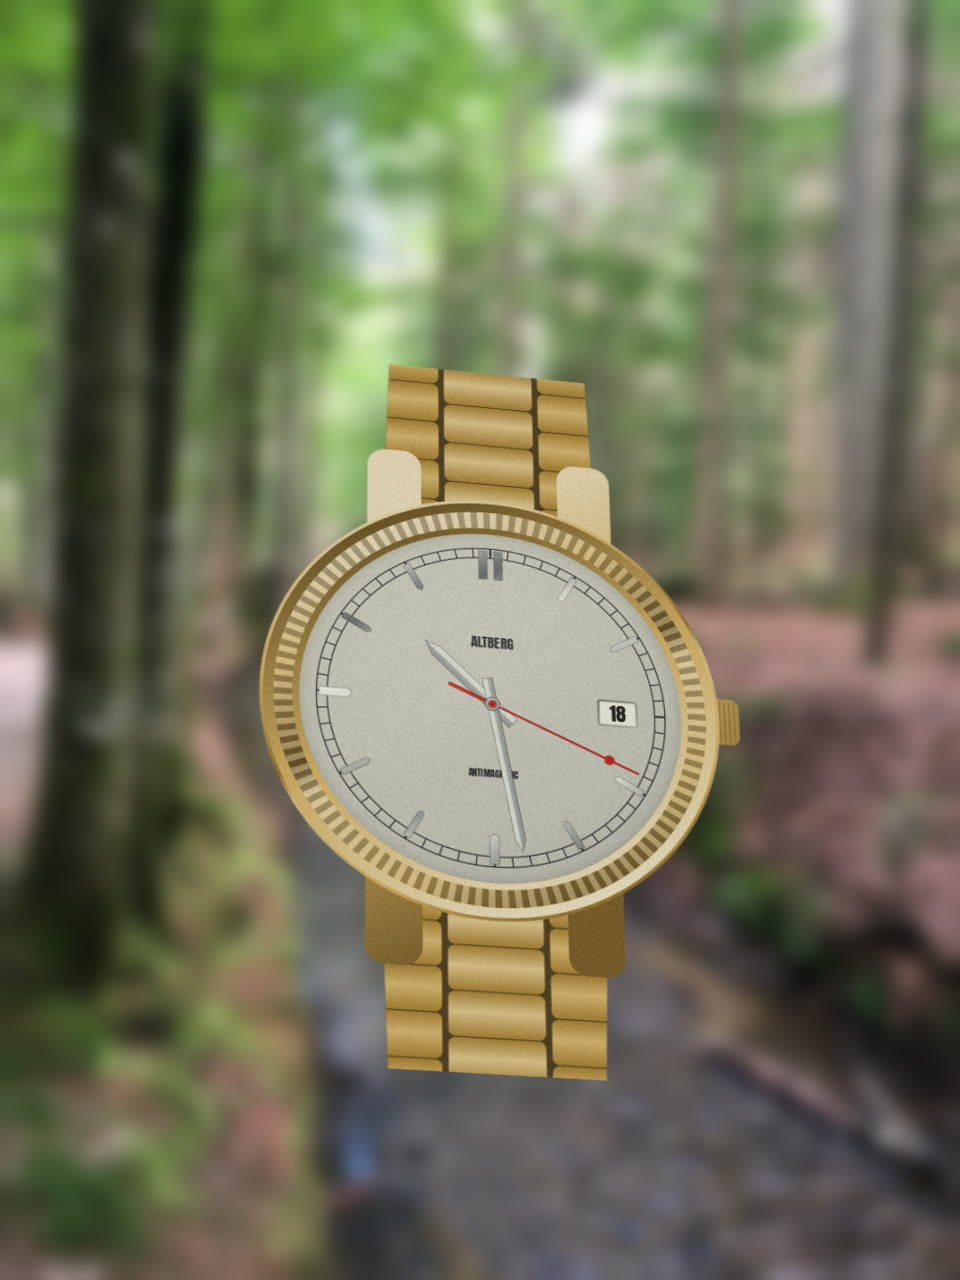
{"hour": 10, "minute": 28, "second": 19}
